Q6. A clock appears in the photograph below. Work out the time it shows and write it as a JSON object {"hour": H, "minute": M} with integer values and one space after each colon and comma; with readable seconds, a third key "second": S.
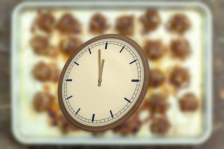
{"hour": 11, "minute": 58}
